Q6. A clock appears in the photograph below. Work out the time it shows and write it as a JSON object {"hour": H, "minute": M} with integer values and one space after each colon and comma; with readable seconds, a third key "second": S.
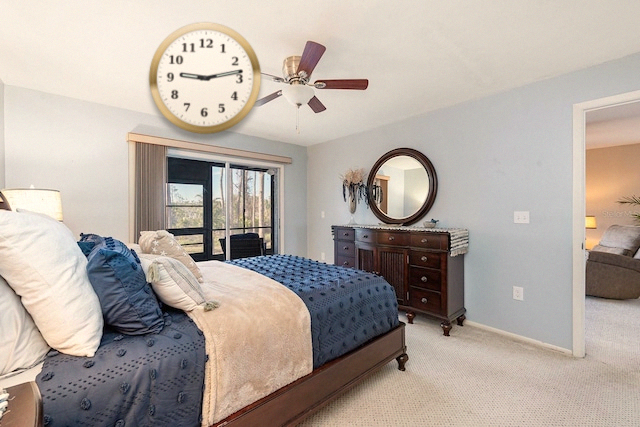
{"hour": 9, "minute": 13}
